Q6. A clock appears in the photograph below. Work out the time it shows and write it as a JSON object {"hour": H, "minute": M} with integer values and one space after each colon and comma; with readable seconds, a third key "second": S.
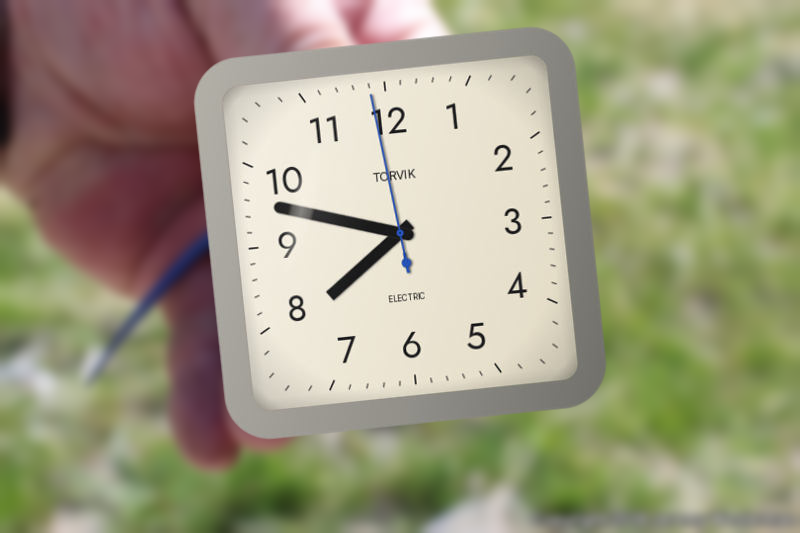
{"hour": 7, "minute": 47, "second": 59}
